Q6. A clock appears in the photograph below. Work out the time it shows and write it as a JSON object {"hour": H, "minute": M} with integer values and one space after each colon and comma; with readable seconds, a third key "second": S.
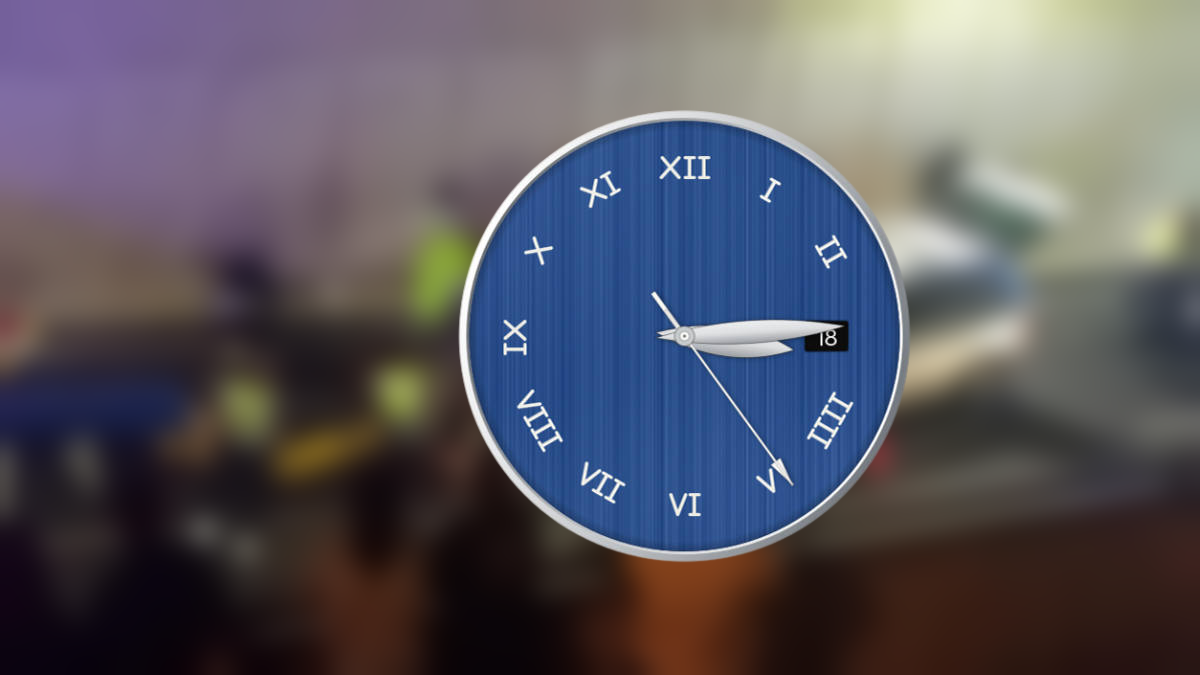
{"hour": 3, "minute": 14, "second": 24}
